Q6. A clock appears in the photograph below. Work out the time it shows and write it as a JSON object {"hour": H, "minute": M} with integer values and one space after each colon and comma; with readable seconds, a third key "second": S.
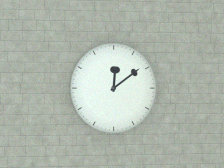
{"hour": 12, "minute": 9}
